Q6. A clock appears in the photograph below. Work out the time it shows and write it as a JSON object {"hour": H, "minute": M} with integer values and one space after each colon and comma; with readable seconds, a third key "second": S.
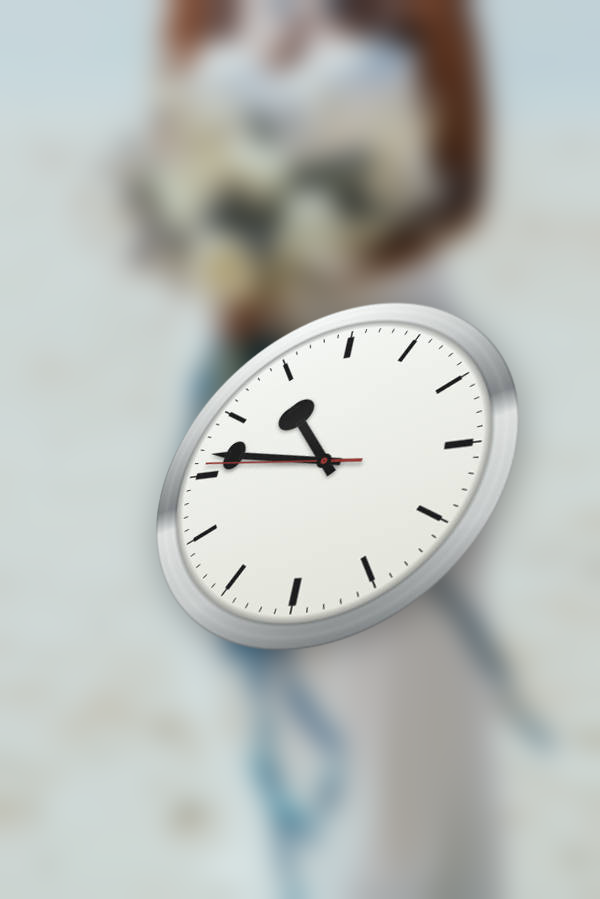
{"hour": 10, "minute": 46, "second": 46}
